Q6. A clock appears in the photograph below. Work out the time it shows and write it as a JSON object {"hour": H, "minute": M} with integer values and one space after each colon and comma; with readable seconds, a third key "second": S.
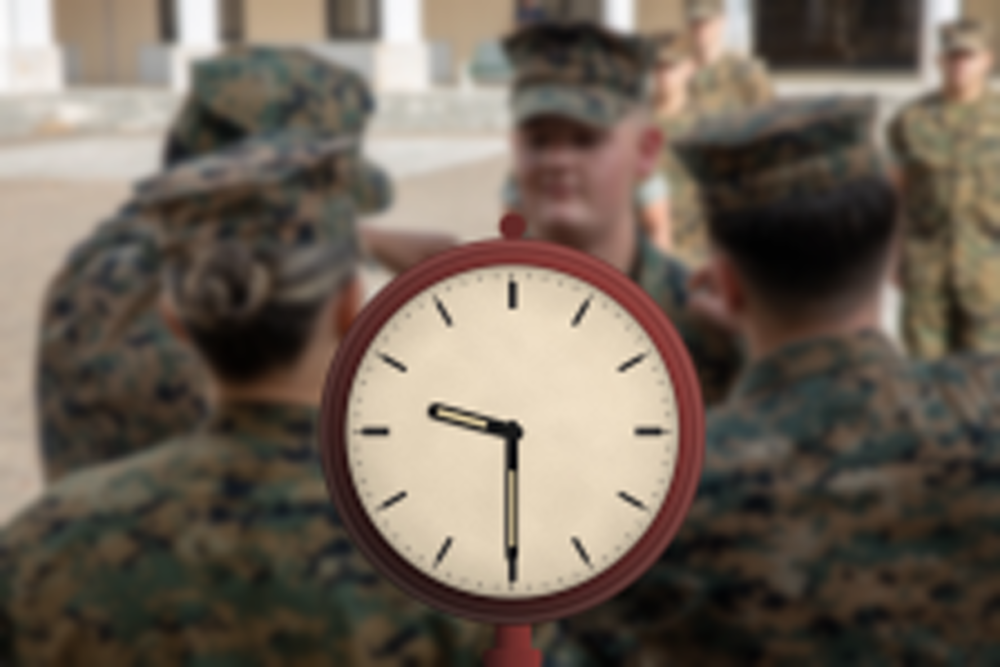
{"hour": 9, "minute": 30}
